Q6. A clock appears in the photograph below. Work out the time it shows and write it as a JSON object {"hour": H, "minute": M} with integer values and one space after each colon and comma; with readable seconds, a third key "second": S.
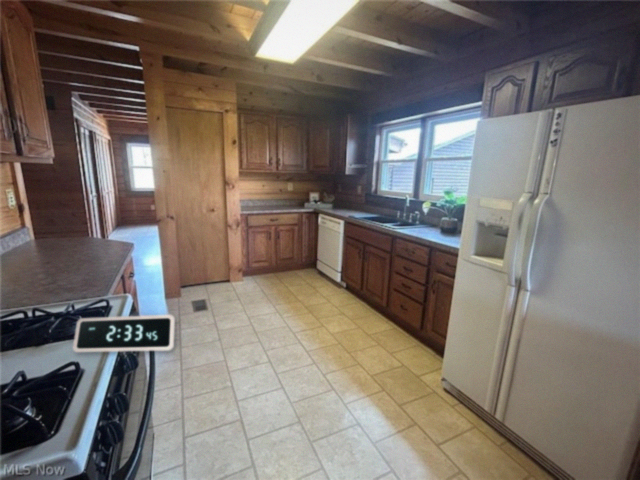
{"hour": 2, "minute": 33}
